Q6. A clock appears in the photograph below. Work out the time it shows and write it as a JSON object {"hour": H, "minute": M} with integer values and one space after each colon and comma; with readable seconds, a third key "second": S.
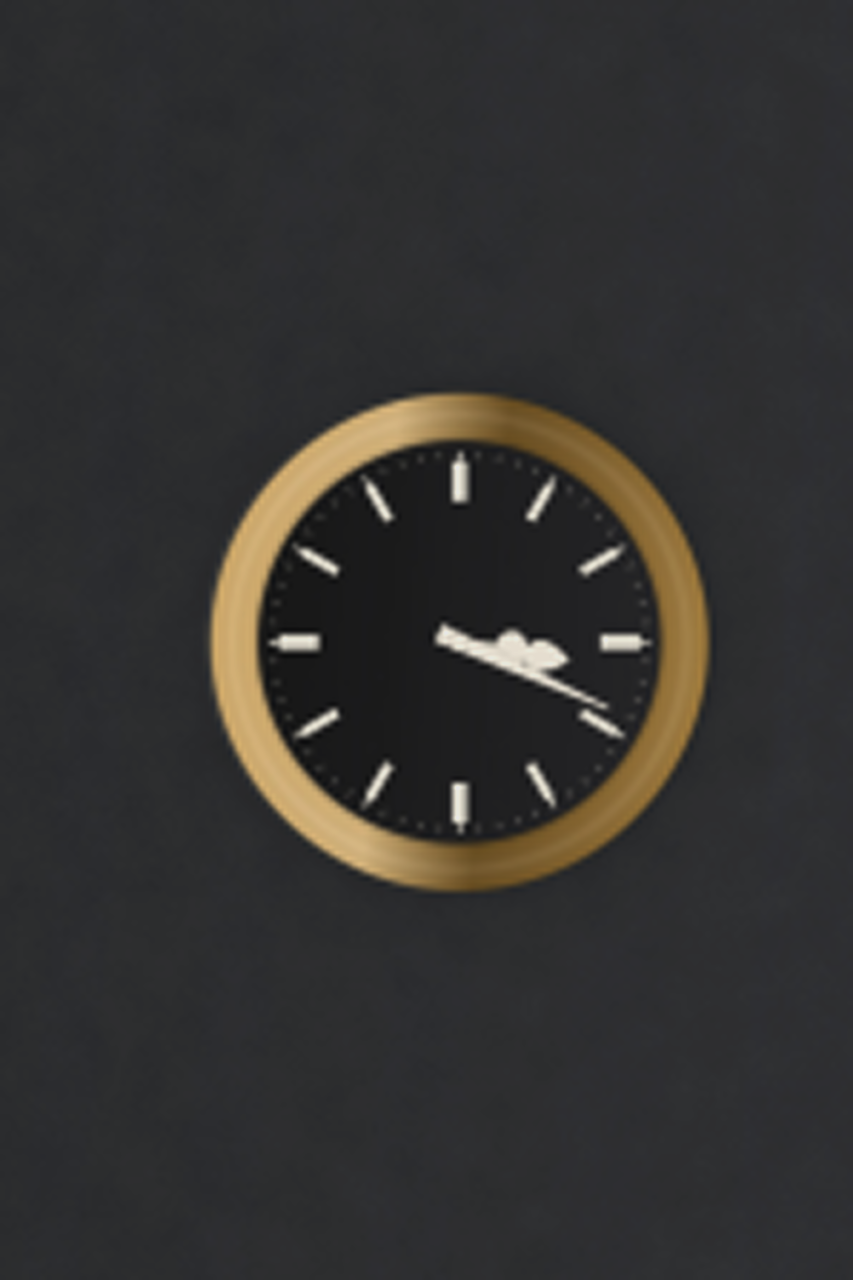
{"hour": 3, "minute": 19}
